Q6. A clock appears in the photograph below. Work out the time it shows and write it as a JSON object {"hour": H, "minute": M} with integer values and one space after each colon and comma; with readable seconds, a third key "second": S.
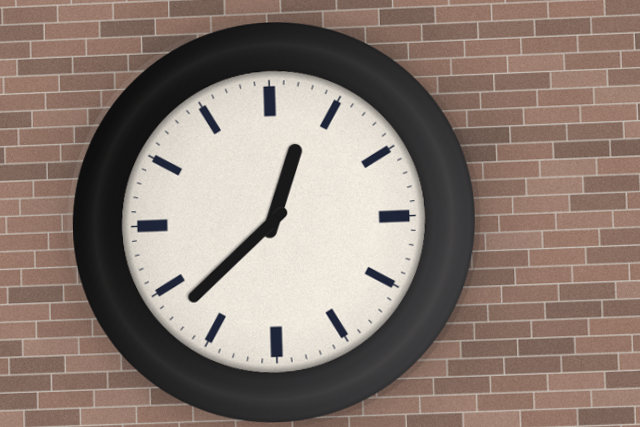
{"hour": 12, "minute": 38}
